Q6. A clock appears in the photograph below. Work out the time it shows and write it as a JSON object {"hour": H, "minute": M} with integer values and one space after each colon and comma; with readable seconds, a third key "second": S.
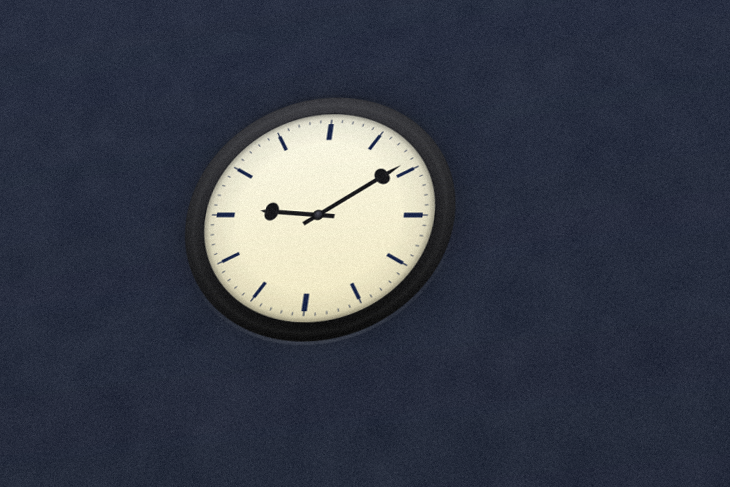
{"hour": 9, "minute": 9}
